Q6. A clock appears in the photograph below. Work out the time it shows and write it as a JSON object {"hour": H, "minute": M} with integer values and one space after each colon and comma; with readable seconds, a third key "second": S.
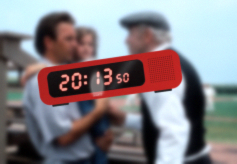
{"hour": 20, "minute": 13, "second": 50}
